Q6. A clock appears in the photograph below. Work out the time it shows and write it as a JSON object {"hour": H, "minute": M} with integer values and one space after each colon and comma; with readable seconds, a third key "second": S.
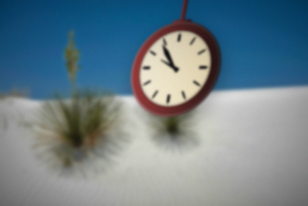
{"hour": 9, "minute": 54}
